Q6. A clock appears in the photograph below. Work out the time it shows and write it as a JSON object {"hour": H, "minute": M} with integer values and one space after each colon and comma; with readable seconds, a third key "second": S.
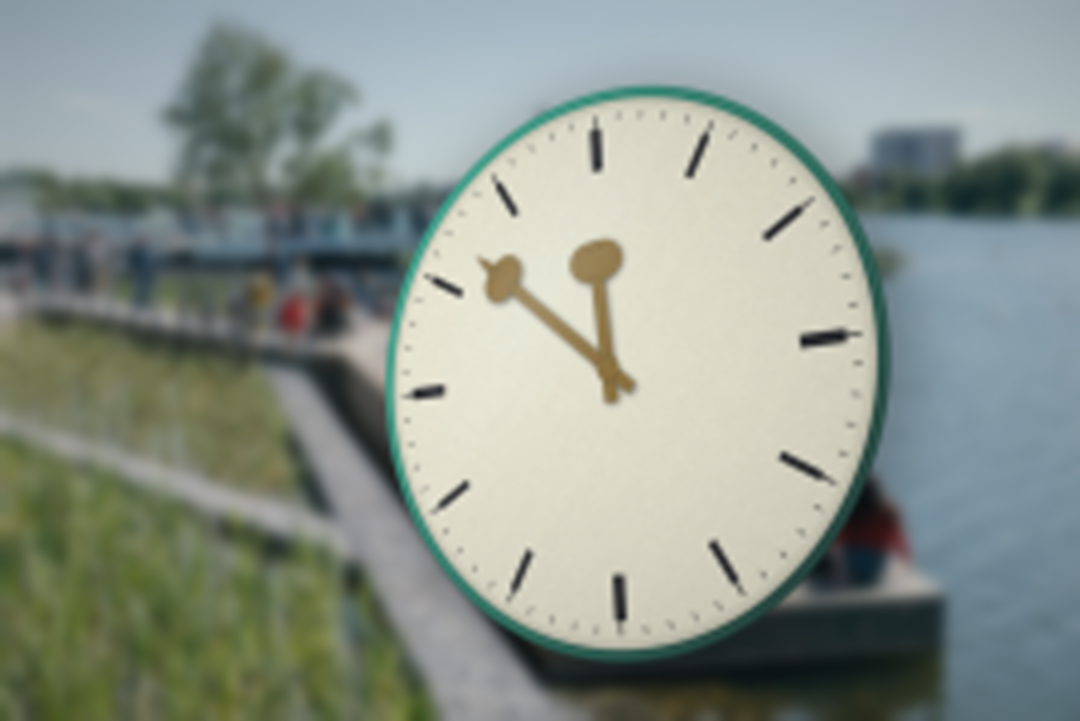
{"hour": 11, "minute": 52}
